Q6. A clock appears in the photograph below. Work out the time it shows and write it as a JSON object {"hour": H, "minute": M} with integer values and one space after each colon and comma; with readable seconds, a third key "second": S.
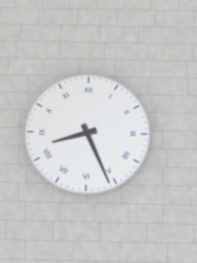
{"hour": 8, "minute": 26}
